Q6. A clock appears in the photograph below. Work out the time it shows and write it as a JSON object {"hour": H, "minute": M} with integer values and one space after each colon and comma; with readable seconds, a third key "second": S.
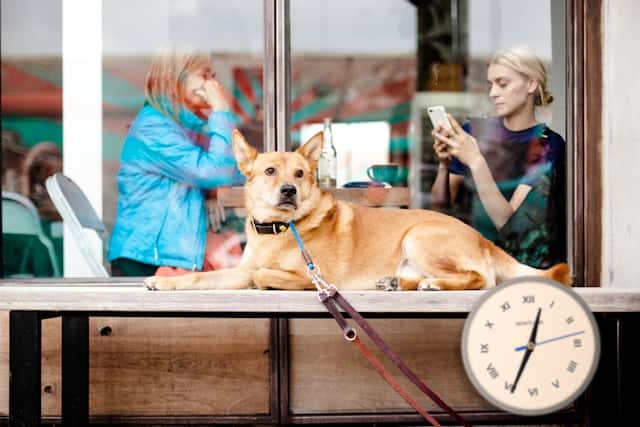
{"hour": 12, "minute": 34, "second": 13}
